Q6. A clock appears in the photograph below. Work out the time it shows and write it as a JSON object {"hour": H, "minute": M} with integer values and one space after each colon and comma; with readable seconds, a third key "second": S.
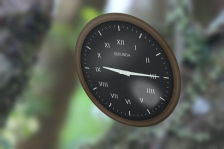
{"hour": 9, "minute": 15}
